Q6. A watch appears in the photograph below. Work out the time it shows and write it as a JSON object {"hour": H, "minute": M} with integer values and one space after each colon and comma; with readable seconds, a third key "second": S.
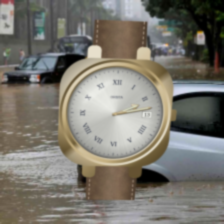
{"hour": 2, "minute": 13}
